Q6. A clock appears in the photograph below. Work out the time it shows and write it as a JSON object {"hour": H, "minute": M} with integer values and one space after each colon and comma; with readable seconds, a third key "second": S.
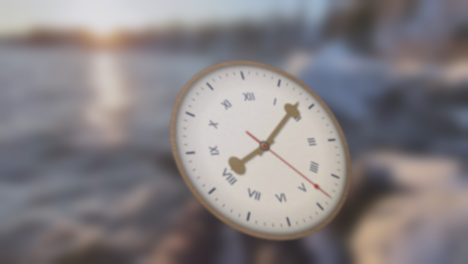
{"hour": 8, "minute": 8, "second": 23}
